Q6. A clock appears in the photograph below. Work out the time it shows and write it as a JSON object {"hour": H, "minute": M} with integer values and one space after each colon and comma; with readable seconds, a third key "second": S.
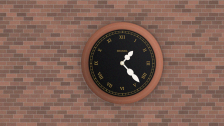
{"hour": 1, "minute": 23}
